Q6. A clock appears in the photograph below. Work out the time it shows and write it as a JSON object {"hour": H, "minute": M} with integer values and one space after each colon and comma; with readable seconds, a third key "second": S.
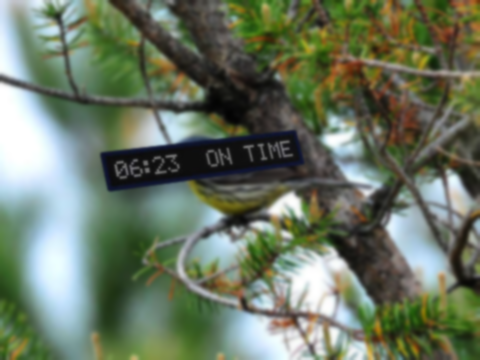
{"hour": 6, "minute": 23}
